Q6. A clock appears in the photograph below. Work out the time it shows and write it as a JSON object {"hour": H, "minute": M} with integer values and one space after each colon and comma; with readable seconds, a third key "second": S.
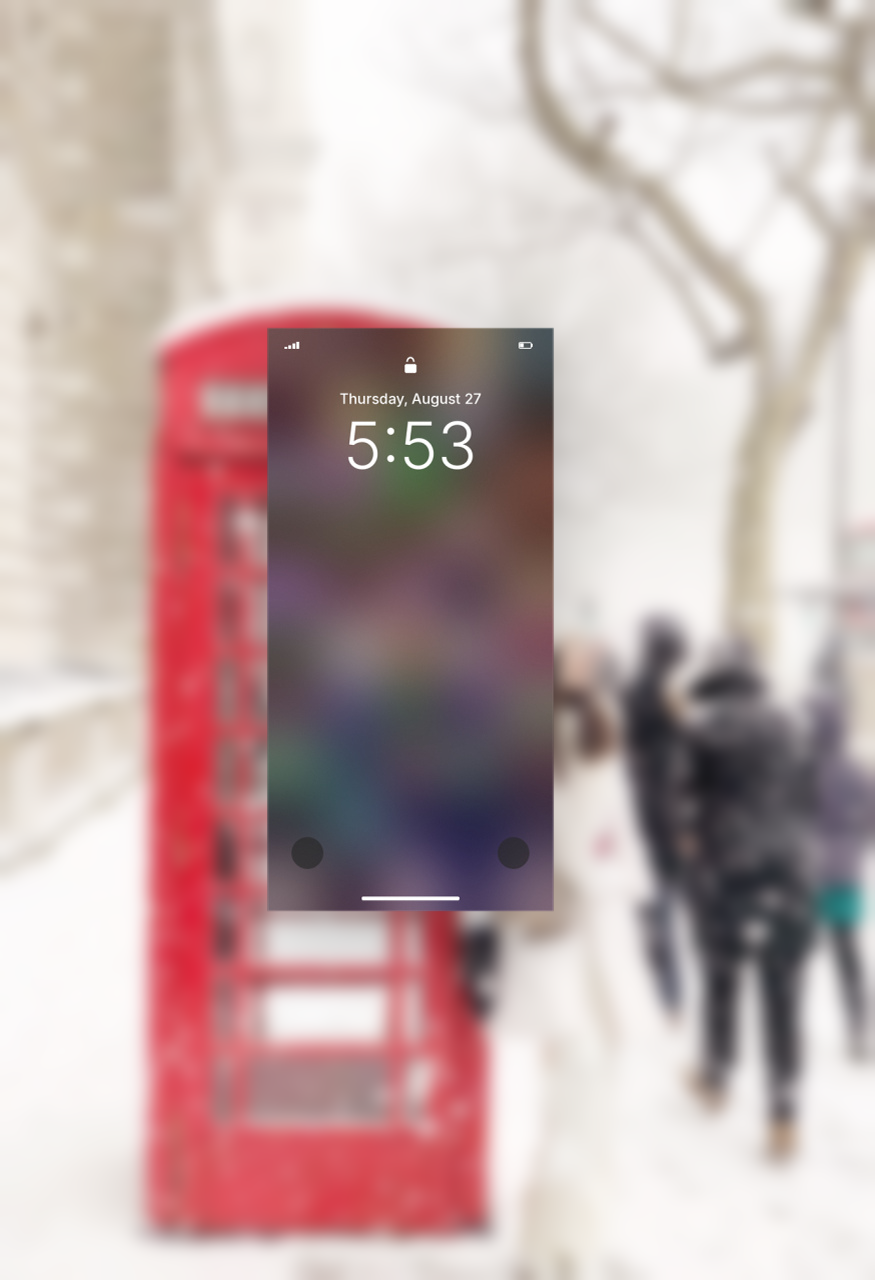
{"hour": 5, "minute": 53}
